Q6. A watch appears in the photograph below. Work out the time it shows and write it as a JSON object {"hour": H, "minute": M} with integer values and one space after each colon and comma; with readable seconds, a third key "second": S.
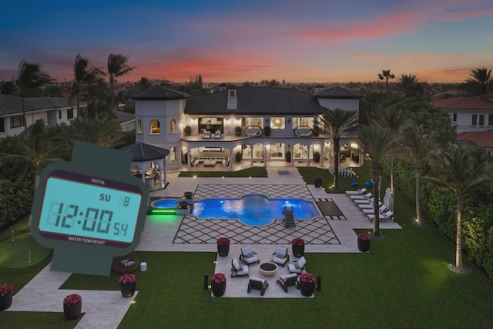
{"hour": 12, "minute": 0, "second": 54}
